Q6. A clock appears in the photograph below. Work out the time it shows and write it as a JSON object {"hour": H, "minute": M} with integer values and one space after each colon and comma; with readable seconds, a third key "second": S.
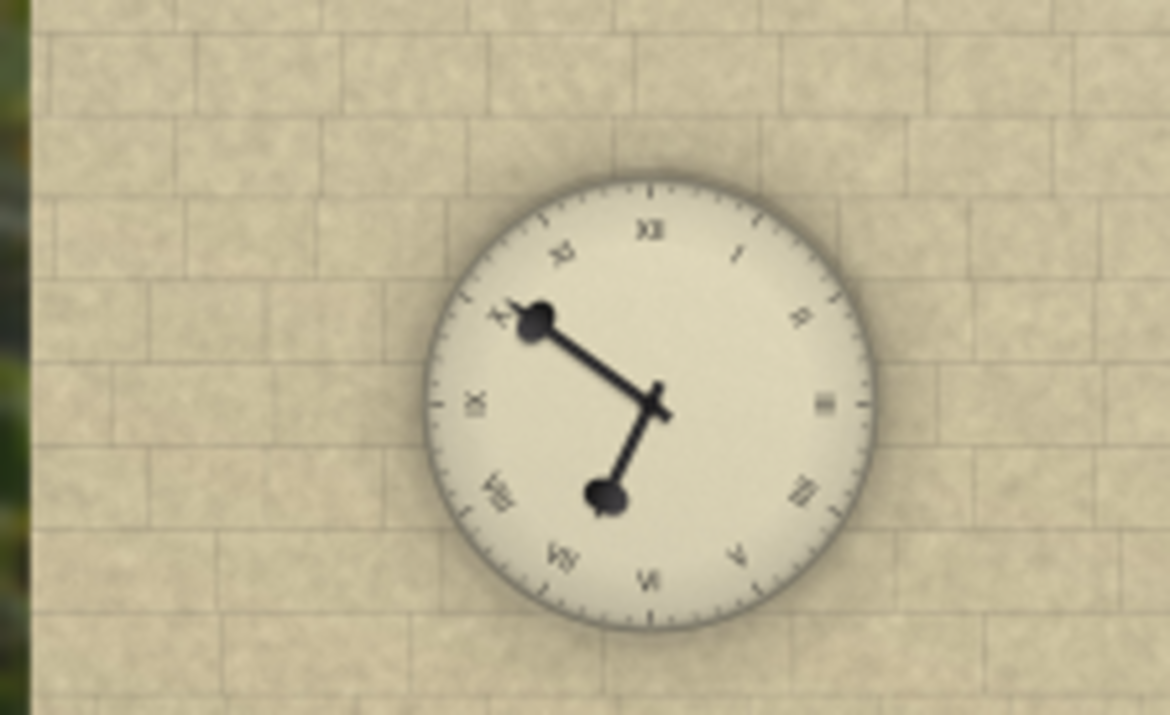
{"hour": 6, "minute": 51}
